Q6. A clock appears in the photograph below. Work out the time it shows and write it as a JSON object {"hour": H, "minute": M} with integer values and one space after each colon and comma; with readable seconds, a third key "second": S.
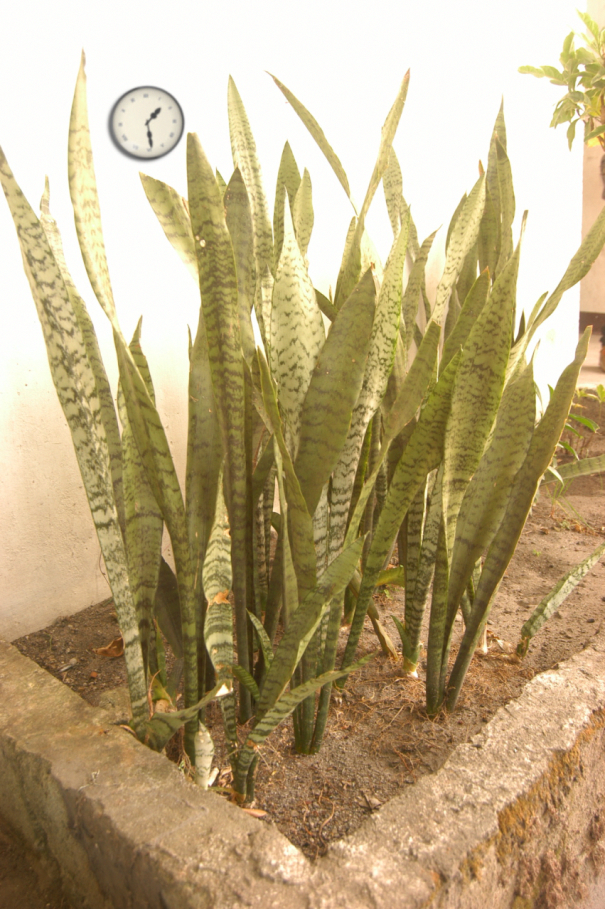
{"hour": 1, "minute": 29}
